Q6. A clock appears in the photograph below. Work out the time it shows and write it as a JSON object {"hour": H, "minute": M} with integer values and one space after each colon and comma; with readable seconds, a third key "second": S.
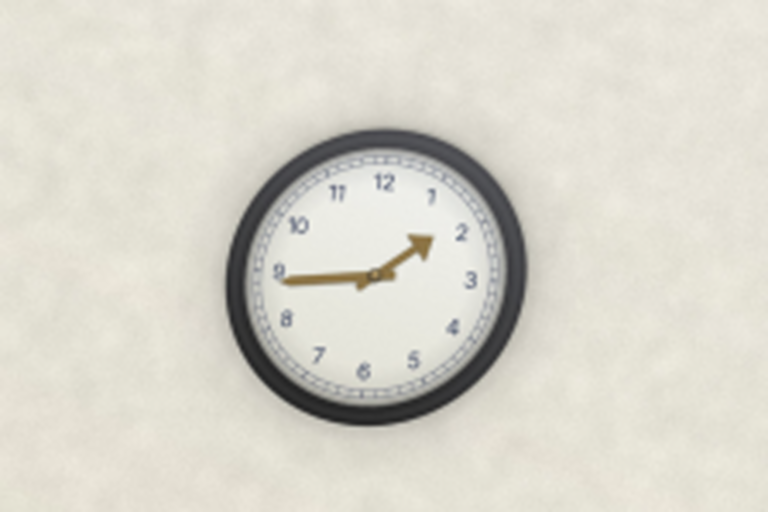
{"hour": 1, "minute": 44}
